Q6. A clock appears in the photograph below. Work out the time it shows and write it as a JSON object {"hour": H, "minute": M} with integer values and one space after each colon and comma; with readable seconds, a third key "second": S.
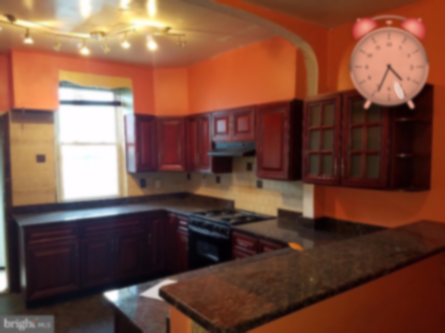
{"hour": 4, "minute": 34}
